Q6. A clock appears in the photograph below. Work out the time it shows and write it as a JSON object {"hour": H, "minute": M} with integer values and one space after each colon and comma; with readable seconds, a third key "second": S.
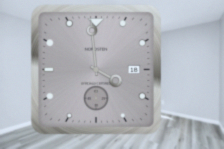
{"hour": 3, "minute": 59}
